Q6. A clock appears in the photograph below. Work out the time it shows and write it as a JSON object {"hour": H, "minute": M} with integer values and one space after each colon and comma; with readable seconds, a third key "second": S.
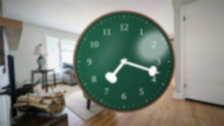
{"hour": 7, "minute": 18}
